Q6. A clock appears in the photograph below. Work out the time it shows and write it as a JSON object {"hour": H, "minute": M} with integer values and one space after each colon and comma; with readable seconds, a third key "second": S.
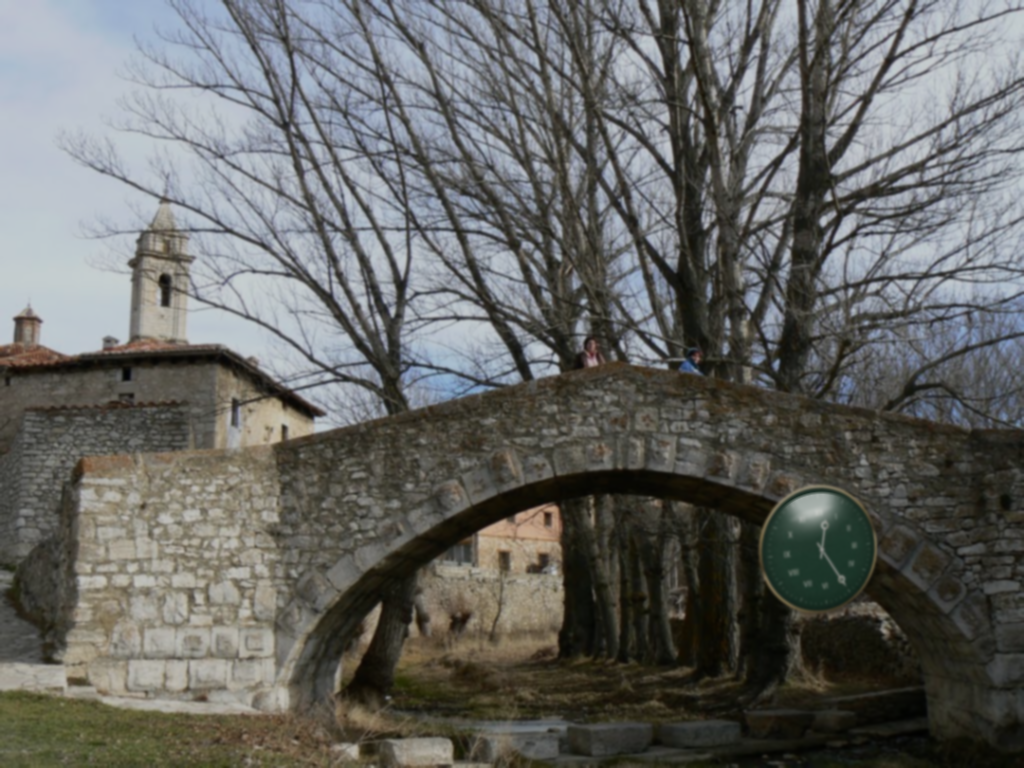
{"hour": 12, "minute": 25}
